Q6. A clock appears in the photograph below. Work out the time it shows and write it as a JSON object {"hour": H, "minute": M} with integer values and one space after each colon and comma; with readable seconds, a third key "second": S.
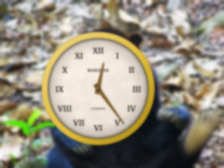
{"hour": 12, "minute": 24}
